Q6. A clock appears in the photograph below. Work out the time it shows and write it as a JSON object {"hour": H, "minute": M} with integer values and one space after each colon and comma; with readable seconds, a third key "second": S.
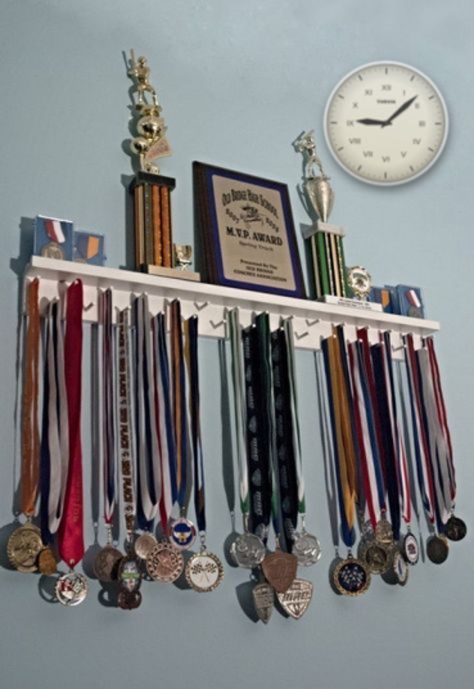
{"hour": 9, "minute": 8}
